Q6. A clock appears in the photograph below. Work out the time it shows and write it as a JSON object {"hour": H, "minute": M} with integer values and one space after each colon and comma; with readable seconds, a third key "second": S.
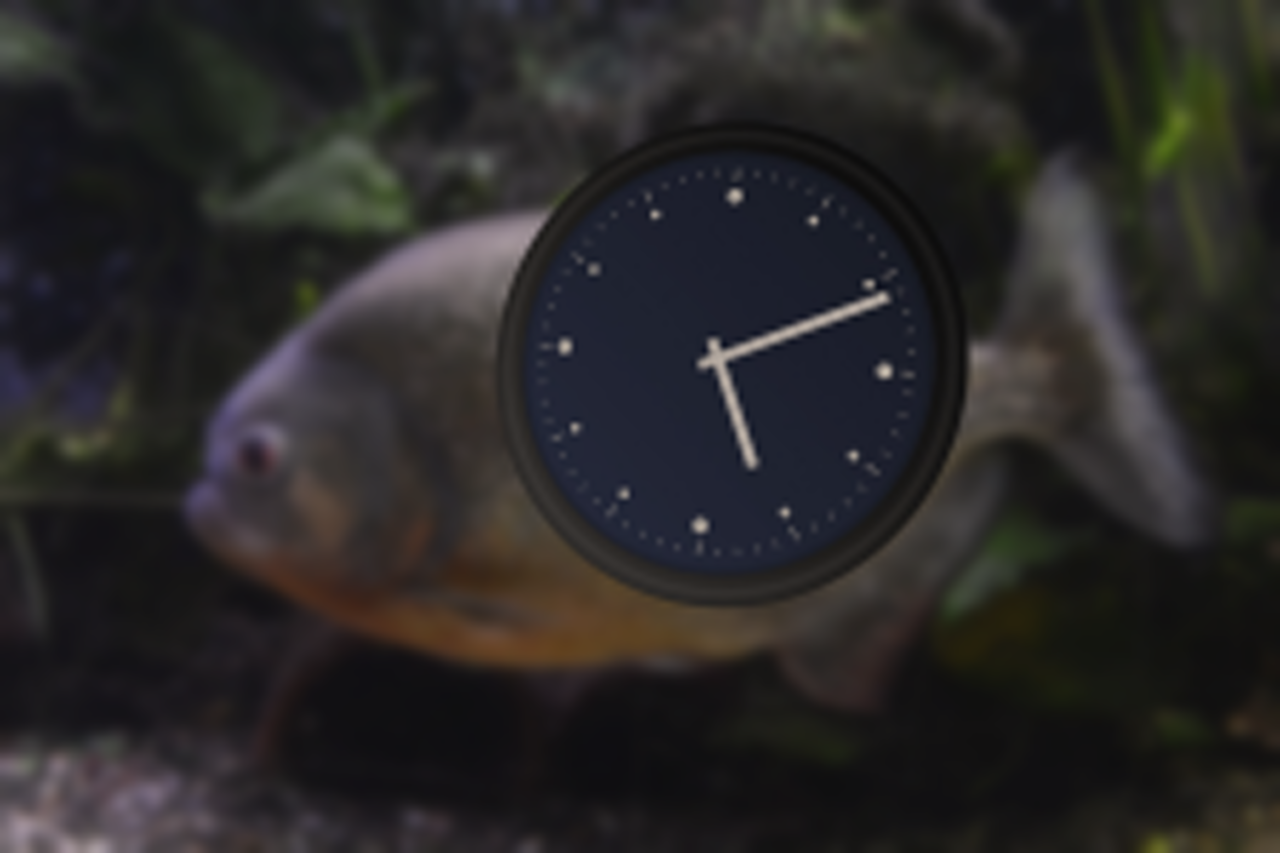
{"hour": 5, "minute": 11}
